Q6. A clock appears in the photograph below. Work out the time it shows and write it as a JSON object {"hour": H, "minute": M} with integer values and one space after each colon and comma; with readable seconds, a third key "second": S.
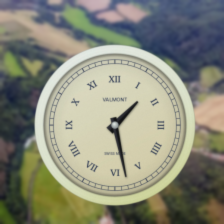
{"hour": 1, "minute": 28}
